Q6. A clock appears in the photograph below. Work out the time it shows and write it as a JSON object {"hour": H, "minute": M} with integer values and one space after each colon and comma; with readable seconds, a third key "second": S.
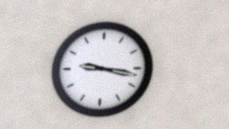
{"hour": 9, "minute": 17}
